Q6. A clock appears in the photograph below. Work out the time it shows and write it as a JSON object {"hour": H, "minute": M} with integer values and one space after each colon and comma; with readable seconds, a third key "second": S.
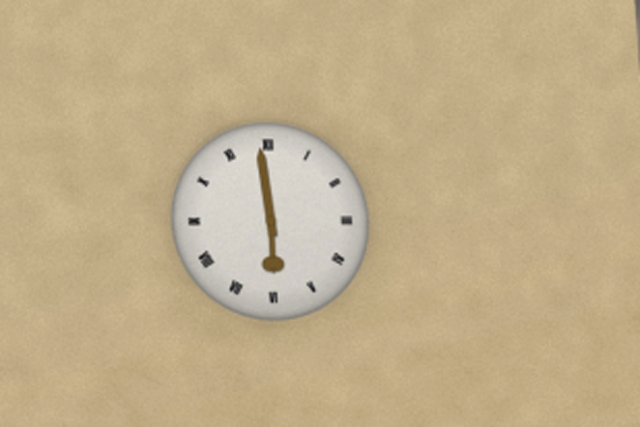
{"hour": 5, "minute": 59}
